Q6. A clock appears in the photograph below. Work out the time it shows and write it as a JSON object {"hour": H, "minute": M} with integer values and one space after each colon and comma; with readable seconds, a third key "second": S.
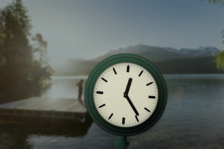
{"hour": 12, "minute": 24}
